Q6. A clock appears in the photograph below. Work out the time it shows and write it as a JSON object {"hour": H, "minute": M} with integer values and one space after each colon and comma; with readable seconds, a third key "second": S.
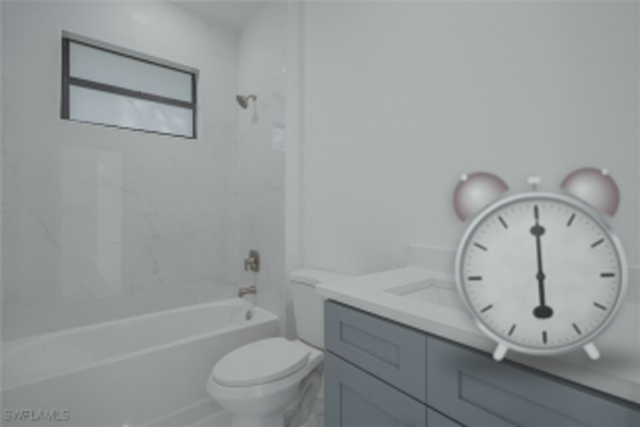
{"hour": 6, "minute": 0}
